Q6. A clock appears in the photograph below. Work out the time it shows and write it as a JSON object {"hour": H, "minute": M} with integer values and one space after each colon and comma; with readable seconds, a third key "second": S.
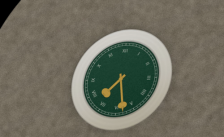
{"hour": 7, "minute": 28}
